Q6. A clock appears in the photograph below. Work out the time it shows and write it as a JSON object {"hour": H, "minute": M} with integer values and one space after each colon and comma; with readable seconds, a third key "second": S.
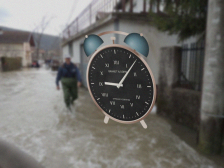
{"hour": 9, "minute": 7}
